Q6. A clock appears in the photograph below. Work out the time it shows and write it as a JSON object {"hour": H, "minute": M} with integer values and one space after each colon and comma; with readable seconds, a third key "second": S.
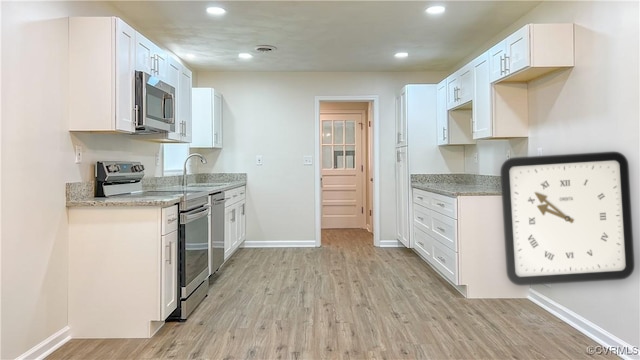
{"hour": 9, "minute": 52}
